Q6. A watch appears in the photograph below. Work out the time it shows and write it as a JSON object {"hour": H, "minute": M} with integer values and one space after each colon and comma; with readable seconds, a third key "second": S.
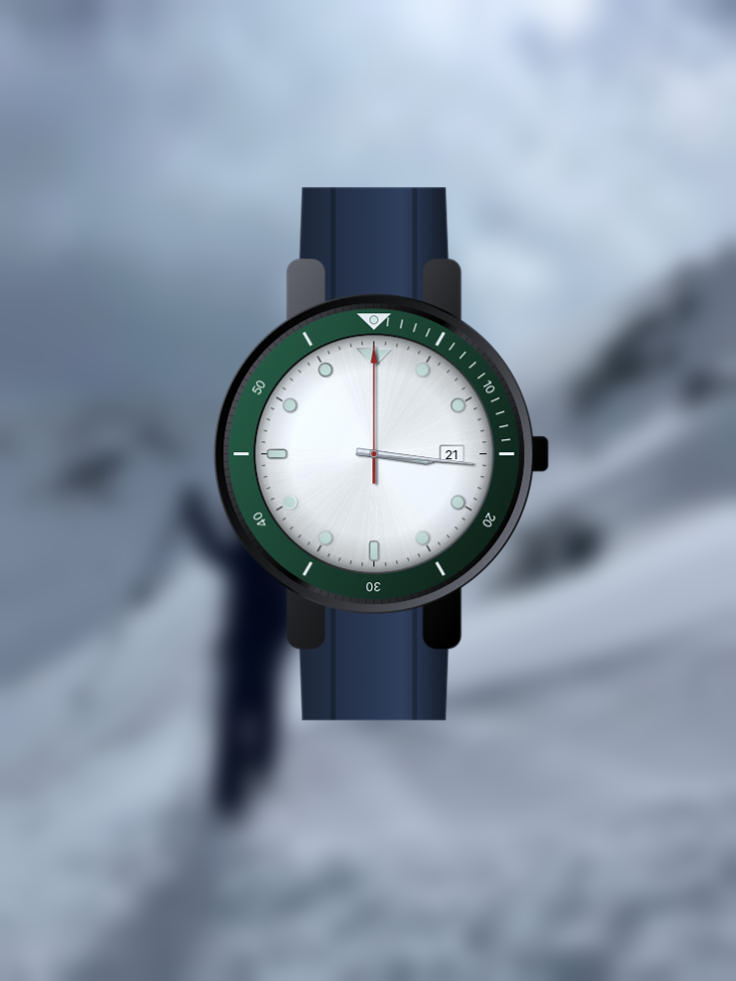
{"hour": 3, "minute": 16, "second": 0}
